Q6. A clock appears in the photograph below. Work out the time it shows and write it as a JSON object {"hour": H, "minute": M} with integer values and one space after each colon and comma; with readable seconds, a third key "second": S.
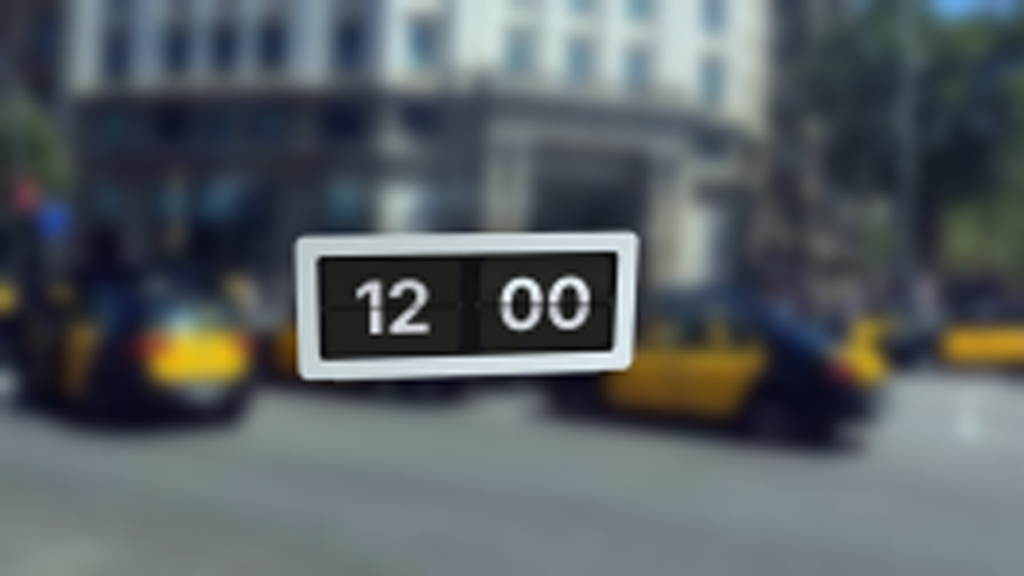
{"hour": 12, "minute": 0}
